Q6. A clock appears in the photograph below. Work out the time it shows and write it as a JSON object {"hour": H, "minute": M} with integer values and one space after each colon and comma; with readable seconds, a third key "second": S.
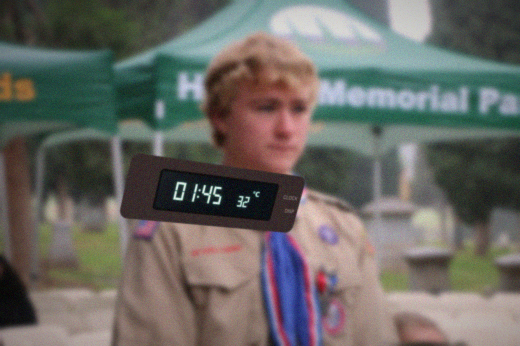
{"hour": 1, "minute": 45}
